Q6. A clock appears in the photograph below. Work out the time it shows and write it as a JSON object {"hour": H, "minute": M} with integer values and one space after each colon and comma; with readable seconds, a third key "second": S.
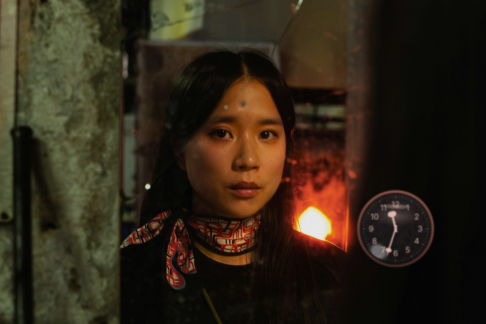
{"hour": 11, "minute": 33}
